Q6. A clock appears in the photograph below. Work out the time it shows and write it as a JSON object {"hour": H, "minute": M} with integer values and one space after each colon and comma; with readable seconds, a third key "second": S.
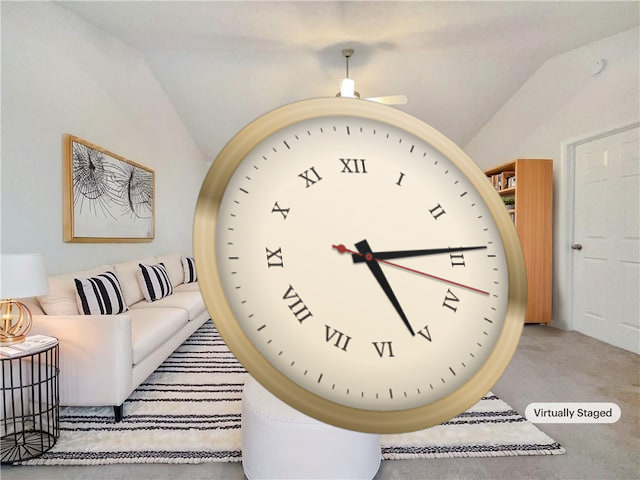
{"hour": 5, "minute": 14, "second": 18}
